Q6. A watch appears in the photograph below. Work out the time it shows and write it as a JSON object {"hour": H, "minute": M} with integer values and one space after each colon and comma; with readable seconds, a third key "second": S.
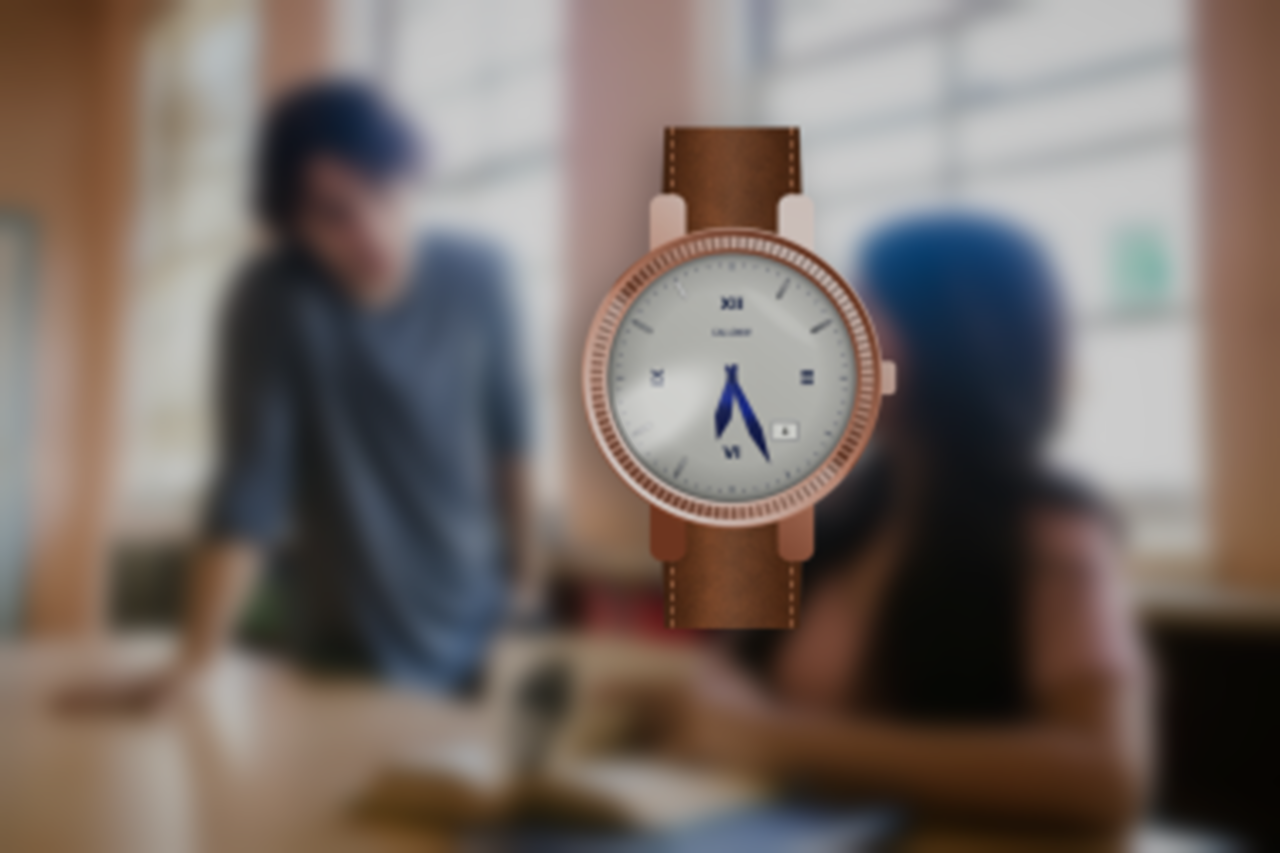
{"hour": 6, "minute": 26}
